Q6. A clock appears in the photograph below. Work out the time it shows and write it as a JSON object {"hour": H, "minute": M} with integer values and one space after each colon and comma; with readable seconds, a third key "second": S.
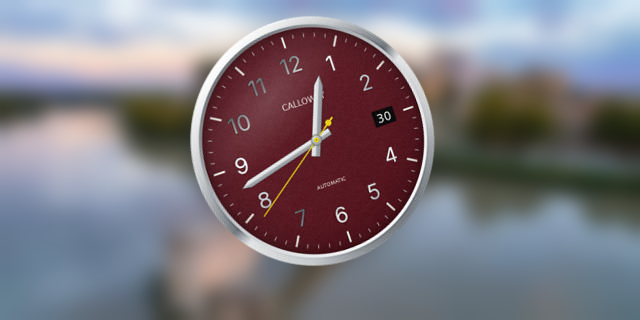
{"hour": 12, "minute": 42, "second": 39}
